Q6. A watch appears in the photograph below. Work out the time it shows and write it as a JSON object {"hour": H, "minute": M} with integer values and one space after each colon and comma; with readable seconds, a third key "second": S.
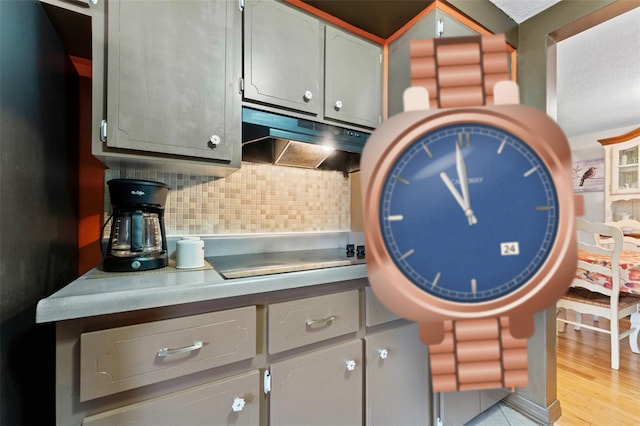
{"hour": 10, "minute": 59}
